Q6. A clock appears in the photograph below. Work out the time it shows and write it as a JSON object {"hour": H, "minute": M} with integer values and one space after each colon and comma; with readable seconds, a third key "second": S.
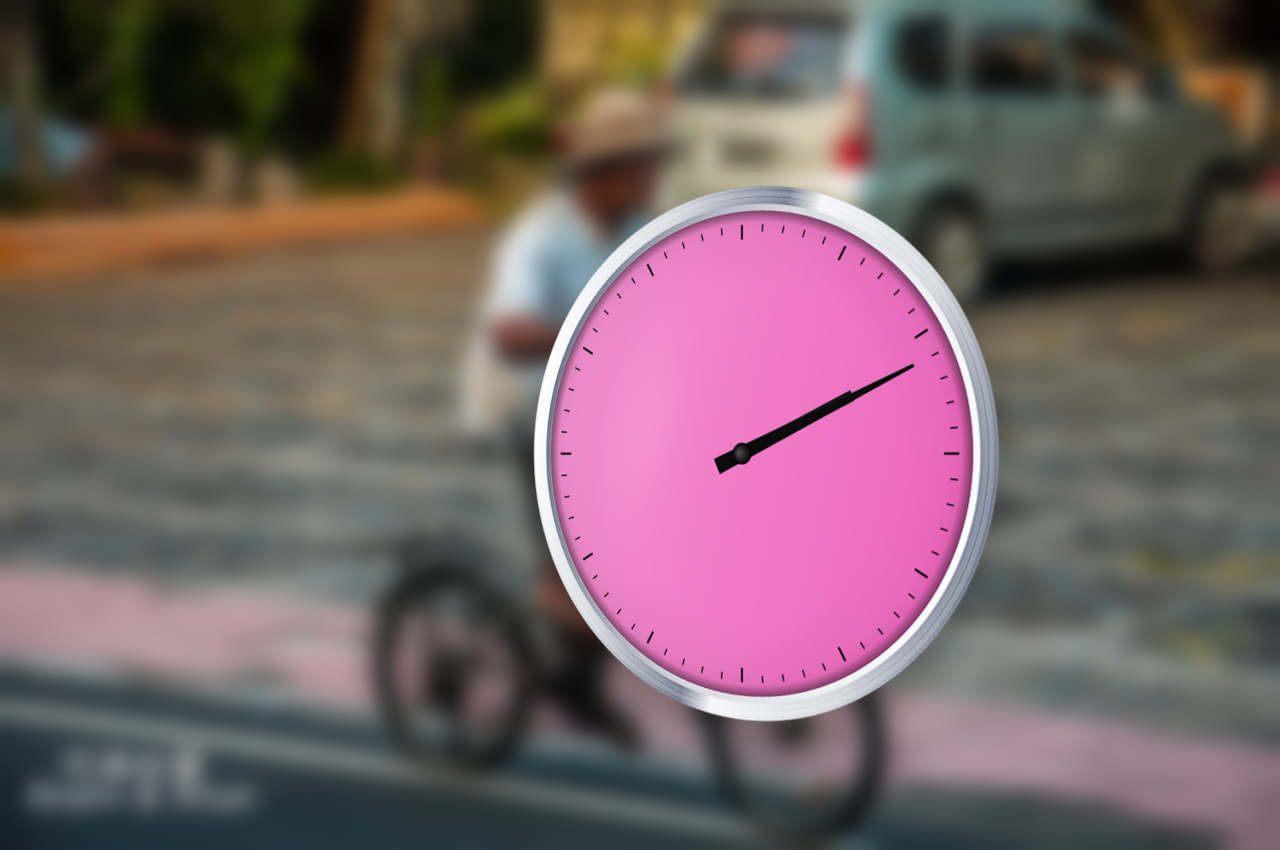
{"hour": 2, "minute": 11}
